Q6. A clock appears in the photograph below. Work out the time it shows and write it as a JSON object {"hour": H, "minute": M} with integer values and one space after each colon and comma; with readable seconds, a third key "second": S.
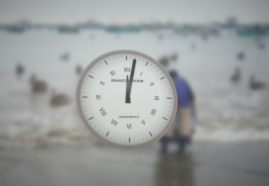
{"hour": 12, "minute": 2}
